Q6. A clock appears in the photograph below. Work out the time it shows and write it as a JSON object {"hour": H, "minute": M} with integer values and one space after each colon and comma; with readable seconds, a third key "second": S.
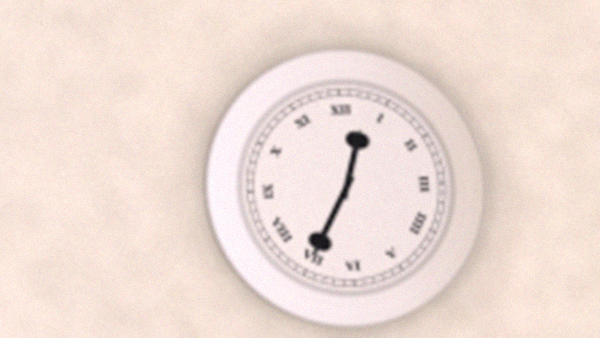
{"hour": 12, "minute": 35}
